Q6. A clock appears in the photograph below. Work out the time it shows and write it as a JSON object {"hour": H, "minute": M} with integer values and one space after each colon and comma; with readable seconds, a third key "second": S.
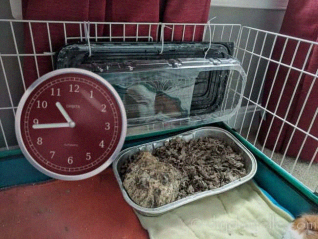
{"hour": 10, "minute": 44}
